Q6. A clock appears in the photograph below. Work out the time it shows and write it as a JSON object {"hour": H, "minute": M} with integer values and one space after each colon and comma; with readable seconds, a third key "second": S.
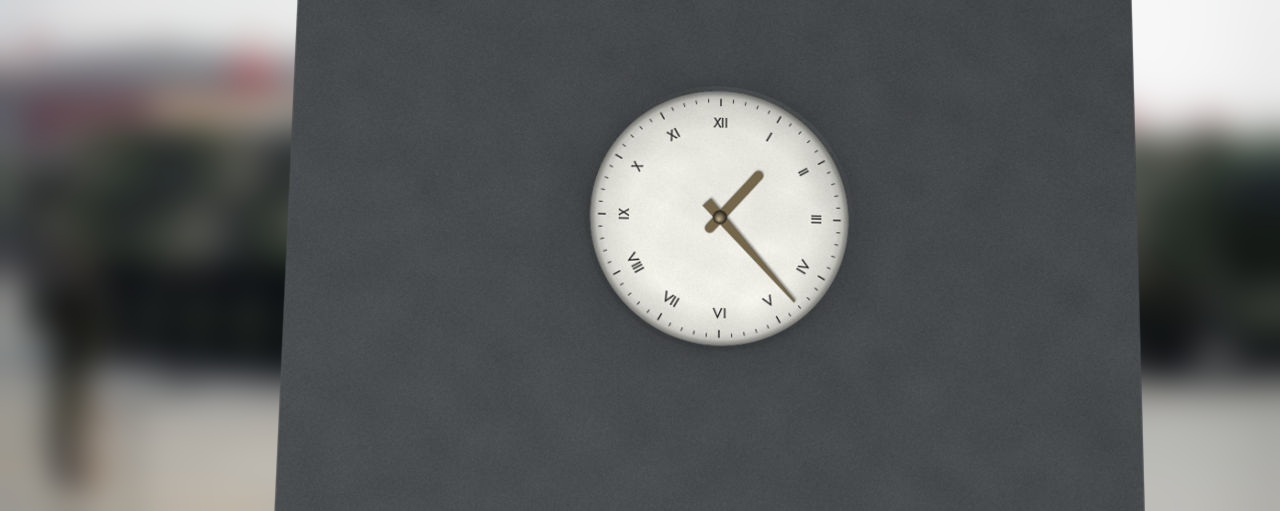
{"hour": 1, "minute": 23}
